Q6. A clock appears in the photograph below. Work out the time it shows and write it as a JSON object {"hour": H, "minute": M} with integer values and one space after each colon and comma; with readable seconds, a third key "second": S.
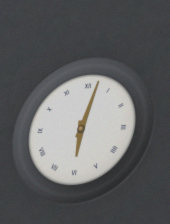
{"hour": 6, "minute": 2}
